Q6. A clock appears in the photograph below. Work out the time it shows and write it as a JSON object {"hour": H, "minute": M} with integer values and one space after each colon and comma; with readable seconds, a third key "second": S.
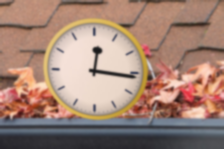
{"hour": 12, "minute": 16}
